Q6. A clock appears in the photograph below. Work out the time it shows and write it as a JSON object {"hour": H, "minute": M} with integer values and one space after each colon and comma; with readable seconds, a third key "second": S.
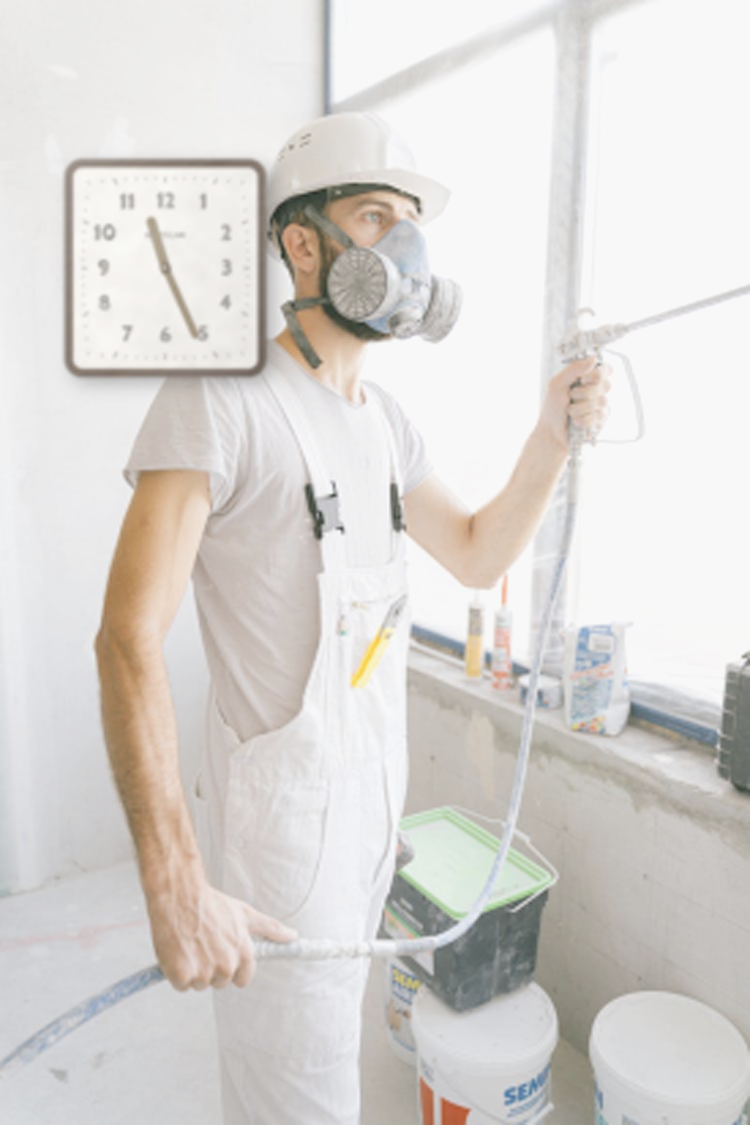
{"hour": 11, "minute": 26}
